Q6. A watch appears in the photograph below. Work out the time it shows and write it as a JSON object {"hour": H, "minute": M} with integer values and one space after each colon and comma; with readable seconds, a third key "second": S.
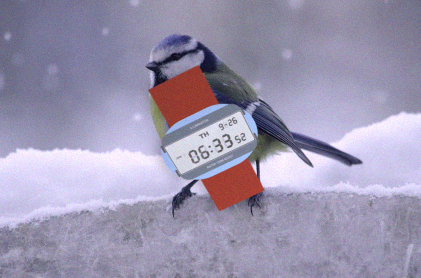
{"hour": 6, "minute": 33, "second": 52}
